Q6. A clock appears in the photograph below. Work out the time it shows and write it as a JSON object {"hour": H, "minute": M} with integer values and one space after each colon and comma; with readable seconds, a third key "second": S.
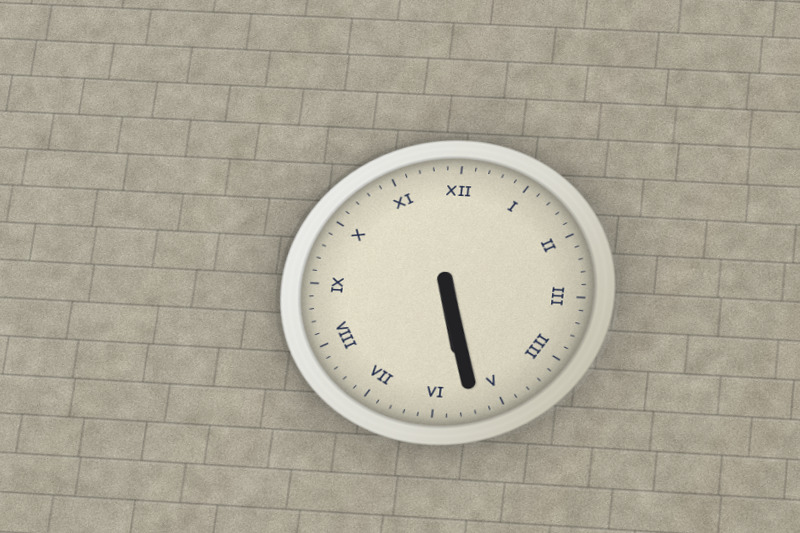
{"hour": 5, "minute": 27}
